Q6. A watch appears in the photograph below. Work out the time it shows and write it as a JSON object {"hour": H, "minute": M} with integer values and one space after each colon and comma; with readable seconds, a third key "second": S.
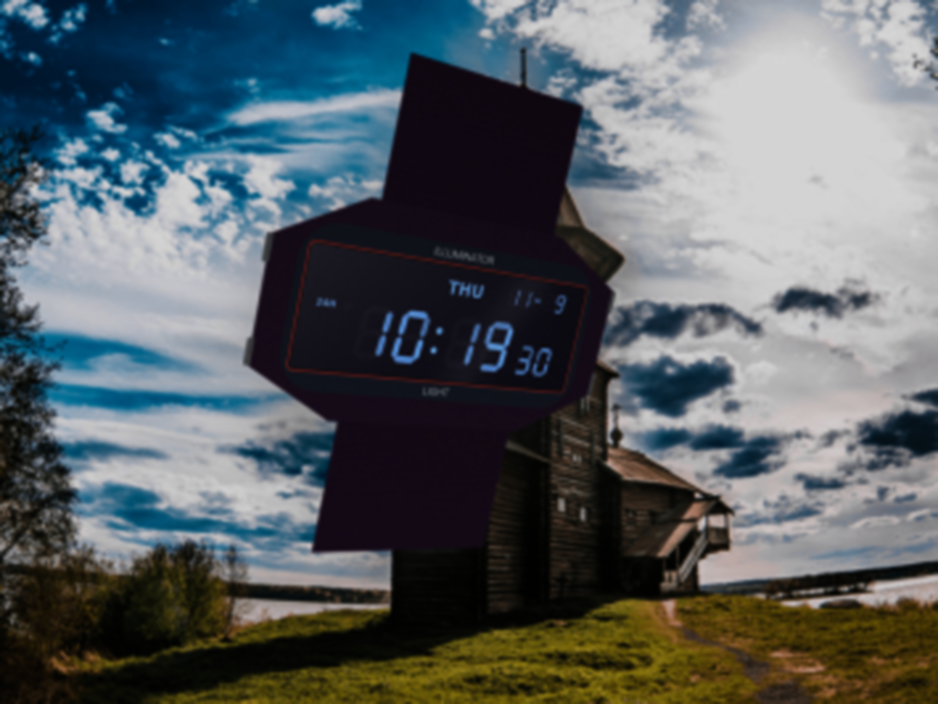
{"hour": 10, "minute": 19, "second": 30}
